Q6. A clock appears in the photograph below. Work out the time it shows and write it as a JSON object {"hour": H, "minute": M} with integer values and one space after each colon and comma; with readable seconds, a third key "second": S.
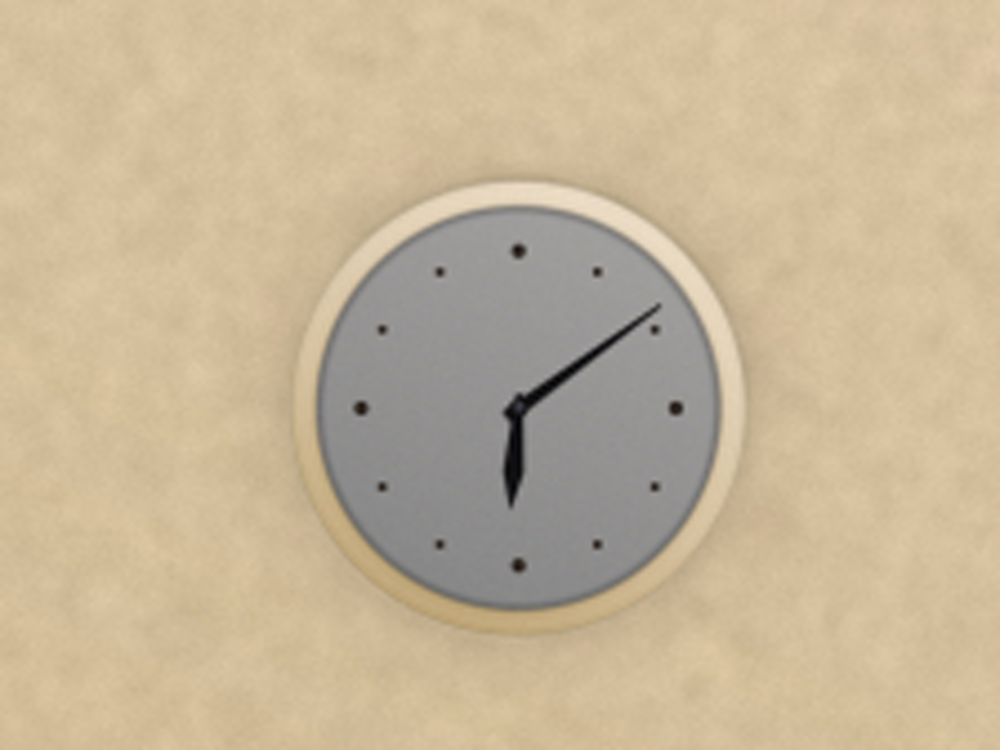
{"hour": 6, "minute": 9}
